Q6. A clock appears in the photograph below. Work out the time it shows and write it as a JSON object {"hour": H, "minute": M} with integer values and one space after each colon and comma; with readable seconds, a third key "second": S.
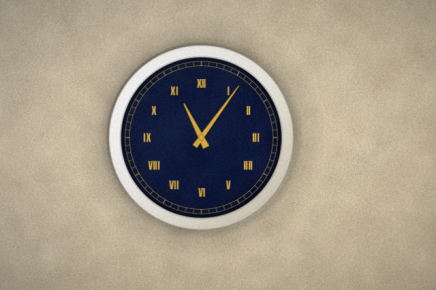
{"hour": 11, "minute": 6}
